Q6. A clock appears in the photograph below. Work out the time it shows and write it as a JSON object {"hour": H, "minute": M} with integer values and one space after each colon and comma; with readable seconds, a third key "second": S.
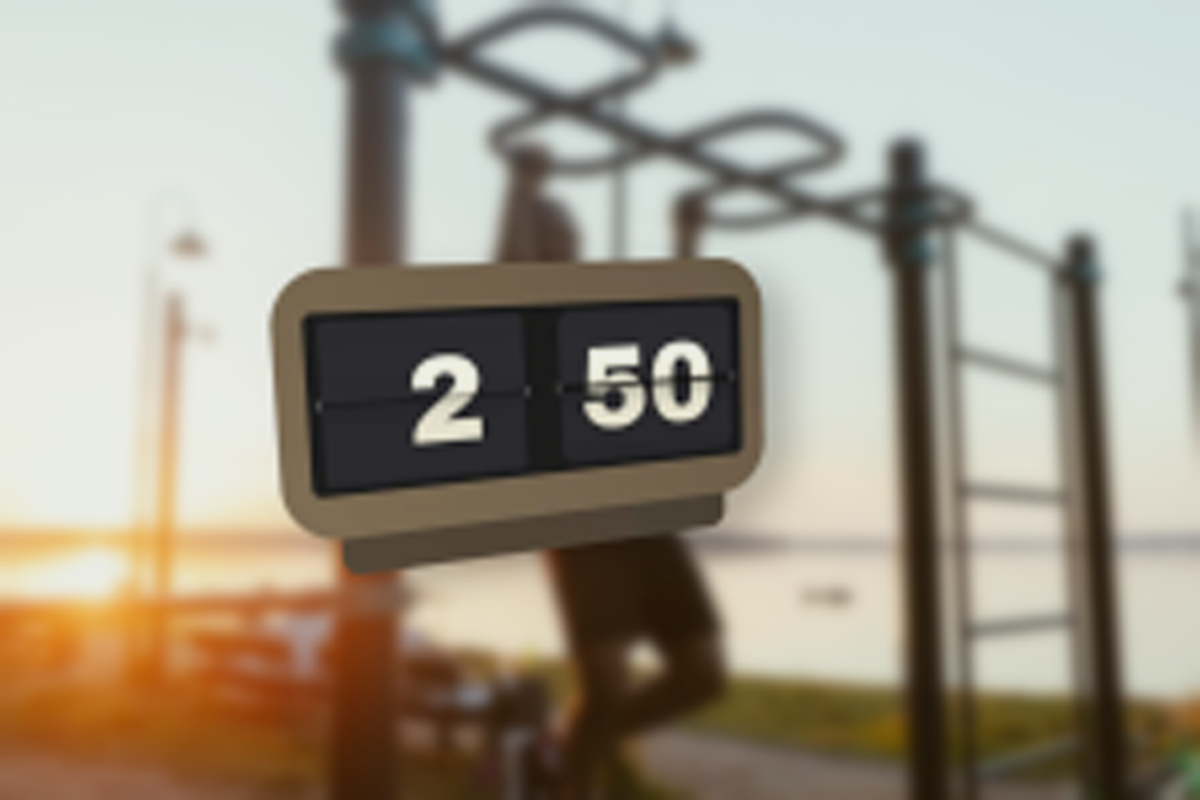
{"hour": 2, "minute": 50}
